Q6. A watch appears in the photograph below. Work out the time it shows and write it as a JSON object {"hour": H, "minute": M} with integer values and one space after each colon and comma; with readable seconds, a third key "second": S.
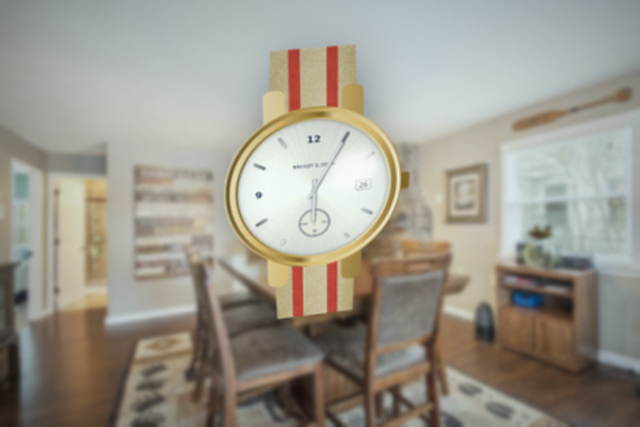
{"hour": 6, "minute": 5}
